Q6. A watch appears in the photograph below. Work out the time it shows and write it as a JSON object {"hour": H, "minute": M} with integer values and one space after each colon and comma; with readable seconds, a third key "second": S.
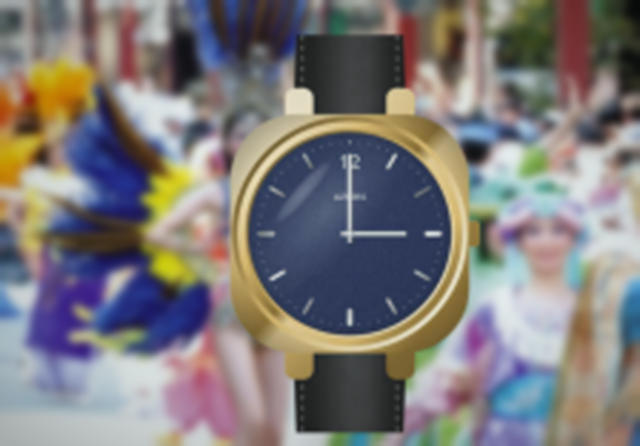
{"hour": 3, "minute": 0}
